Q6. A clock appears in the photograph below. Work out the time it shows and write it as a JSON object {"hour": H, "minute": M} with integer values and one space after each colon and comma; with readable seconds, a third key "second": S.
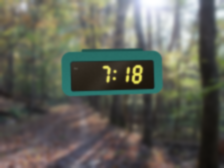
{"hour": 7, "minute": 18}
